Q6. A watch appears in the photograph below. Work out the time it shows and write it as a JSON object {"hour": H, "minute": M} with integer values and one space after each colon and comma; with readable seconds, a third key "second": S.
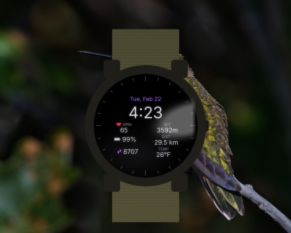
{"hour": 4, "minute": 23}
